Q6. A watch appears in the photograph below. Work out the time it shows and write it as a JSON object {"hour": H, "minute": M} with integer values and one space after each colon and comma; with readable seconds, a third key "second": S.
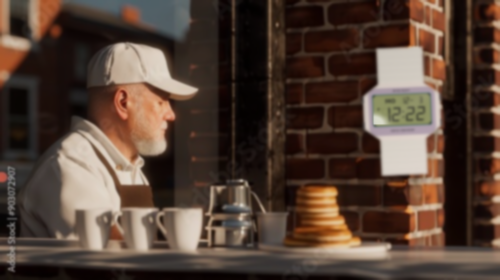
{"hour": 12, "minute": 22}
